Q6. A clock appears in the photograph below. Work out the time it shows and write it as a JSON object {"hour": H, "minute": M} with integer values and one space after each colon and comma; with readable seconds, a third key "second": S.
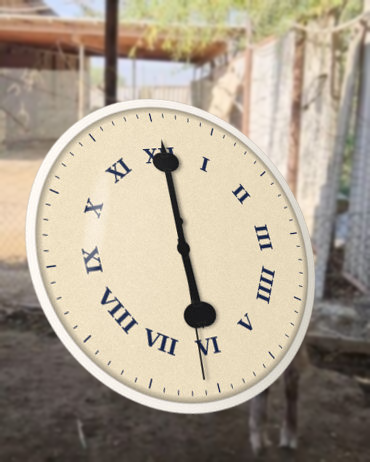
{"hour": 6, "minute": 0, "second": 31}
